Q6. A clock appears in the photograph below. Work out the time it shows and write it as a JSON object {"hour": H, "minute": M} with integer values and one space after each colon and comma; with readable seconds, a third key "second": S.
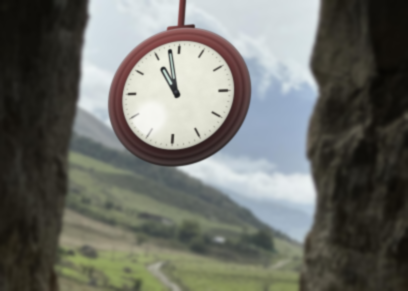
{"hour": 10, "minute": 58}
